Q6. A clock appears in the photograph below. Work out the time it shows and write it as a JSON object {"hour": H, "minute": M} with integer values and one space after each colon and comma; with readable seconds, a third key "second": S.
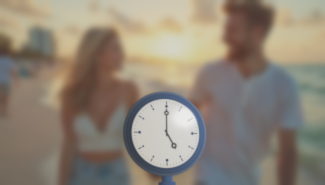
{"hour": 5, "minute": 0}
